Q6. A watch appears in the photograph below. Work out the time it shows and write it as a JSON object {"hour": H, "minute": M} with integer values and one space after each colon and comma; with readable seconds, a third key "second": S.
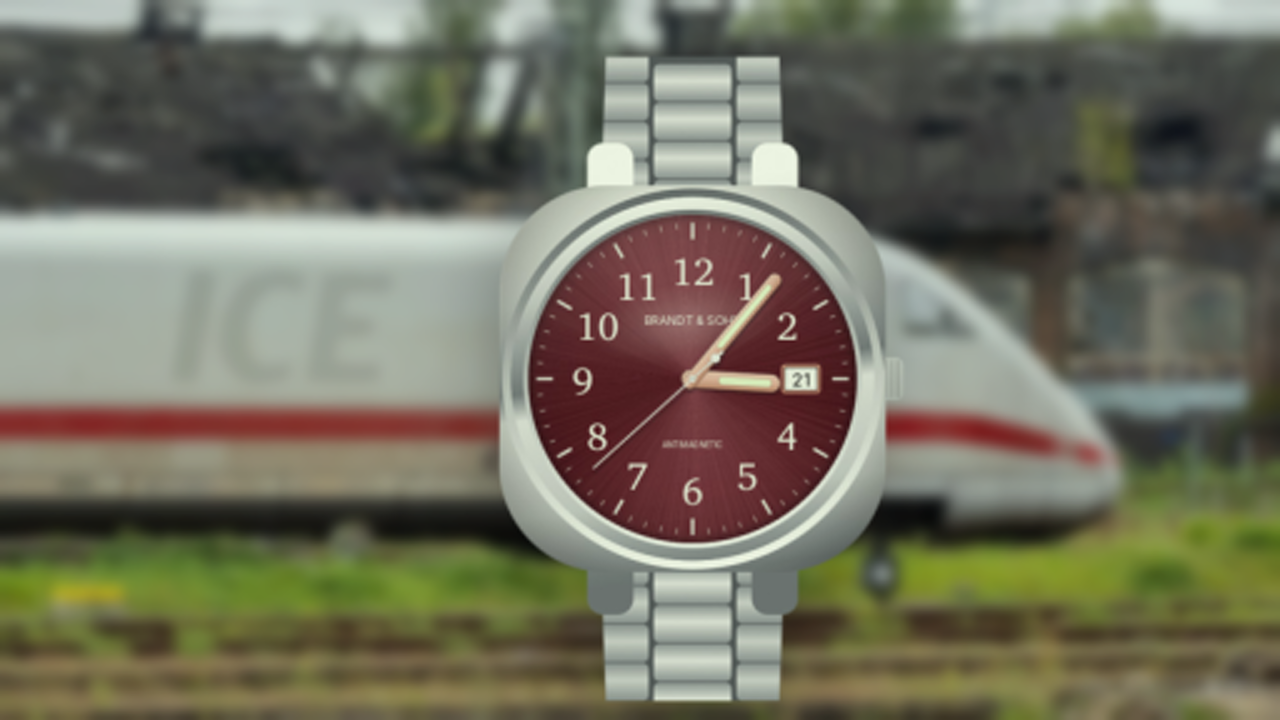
{"hour": 3, "minute": 6, "second": 38}
